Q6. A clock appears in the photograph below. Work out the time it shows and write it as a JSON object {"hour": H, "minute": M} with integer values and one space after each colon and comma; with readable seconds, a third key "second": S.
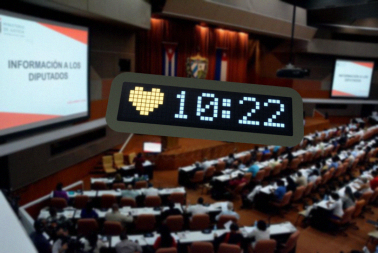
{"hour": 10, "minute": 22}
